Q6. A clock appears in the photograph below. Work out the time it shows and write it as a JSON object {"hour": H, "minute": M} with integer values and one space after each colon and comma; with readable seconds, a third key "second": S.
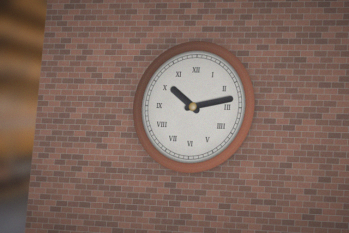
{"hour": 10, "minute": 13}
